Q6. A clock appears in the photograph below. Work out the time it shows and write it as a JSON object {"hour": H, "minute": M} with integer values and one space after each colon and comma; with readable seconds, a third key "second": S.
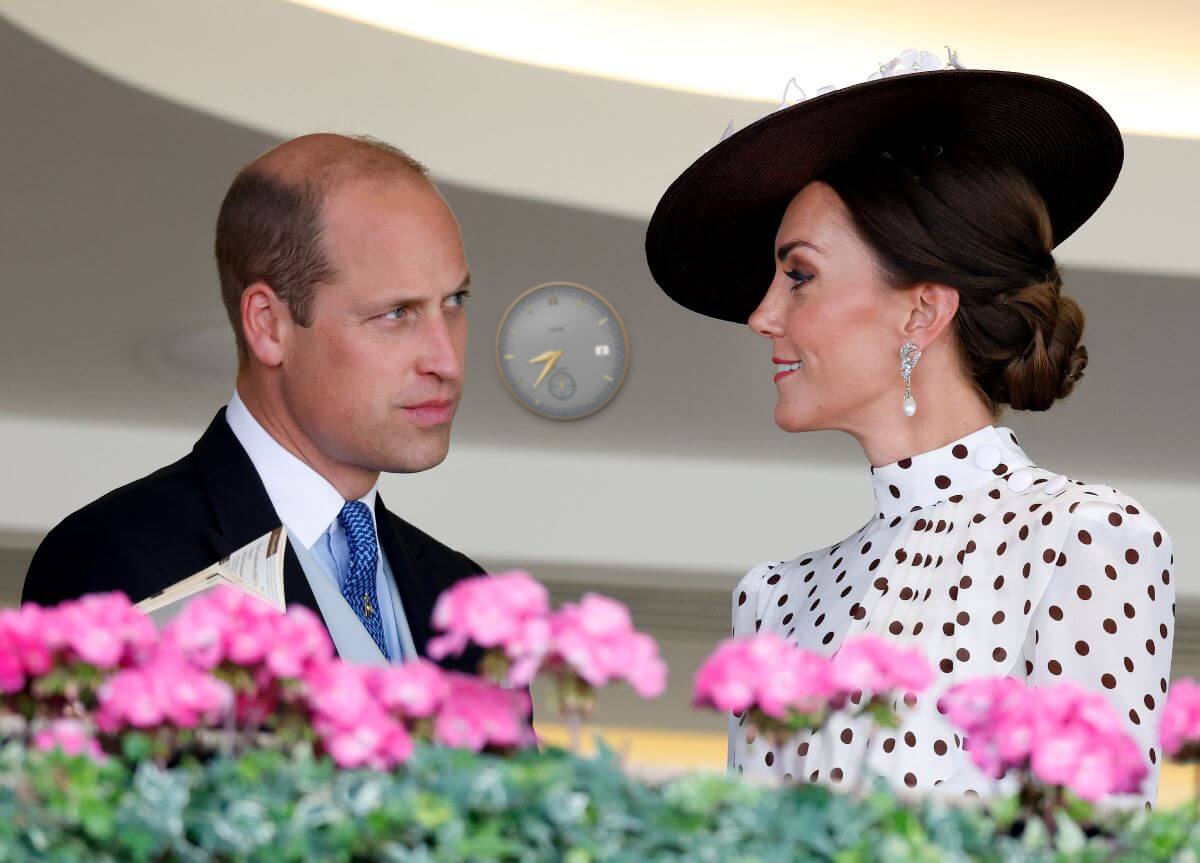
{"hour": 8, "minute": 37}
